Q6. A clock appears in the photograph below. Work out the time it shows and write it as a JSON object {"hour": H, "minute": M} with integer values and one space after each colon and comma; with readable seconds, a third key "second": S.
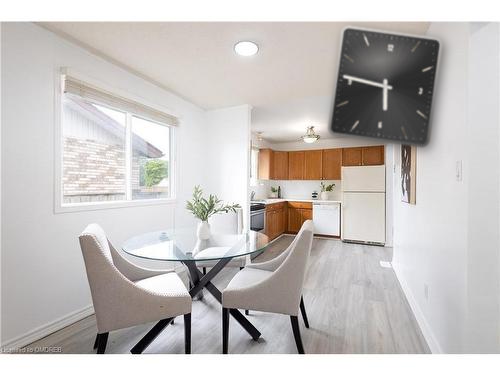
{"hour": 5, "minute": 46}
